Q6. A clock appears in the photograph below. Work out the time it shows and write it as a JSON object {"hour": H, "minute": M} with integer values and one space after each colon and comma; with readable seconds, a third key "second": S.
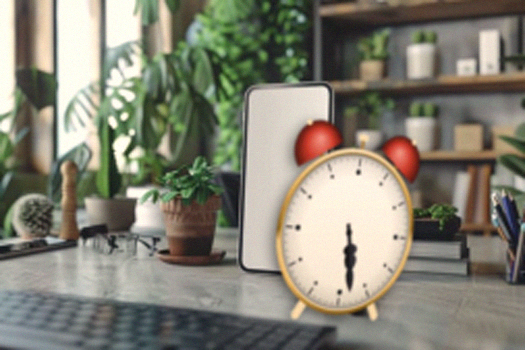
{"hour": 5, "minute": 28}
